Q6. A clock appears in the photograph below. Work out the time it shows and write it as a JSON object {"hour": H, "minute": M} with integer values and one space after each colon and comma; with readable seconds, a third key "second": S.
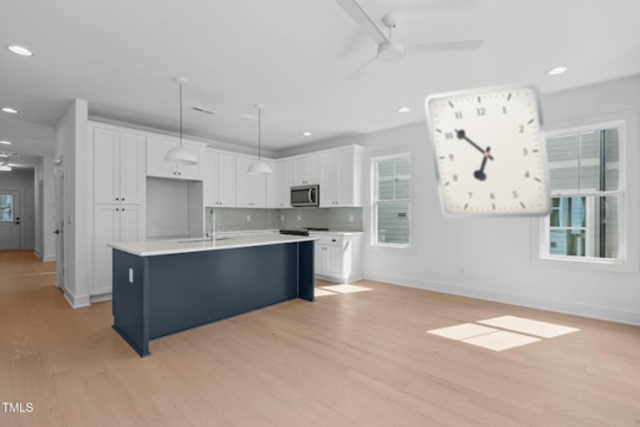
{"hour": 6, "minute": 52}
